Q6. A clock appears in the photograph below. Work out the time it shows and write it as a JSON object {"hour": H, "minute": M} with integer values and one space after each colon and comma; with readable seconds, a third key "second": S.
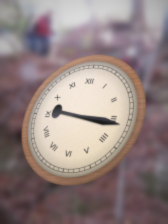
{"hour": 9, "minute": 16}
